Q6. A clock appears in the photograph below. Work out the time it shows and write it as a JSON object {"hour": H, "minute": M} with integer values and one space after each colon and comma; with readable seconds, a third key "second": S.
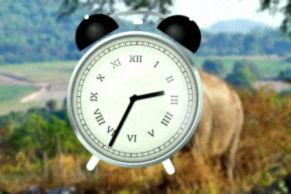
{"hour": 2, "minute": 34}
